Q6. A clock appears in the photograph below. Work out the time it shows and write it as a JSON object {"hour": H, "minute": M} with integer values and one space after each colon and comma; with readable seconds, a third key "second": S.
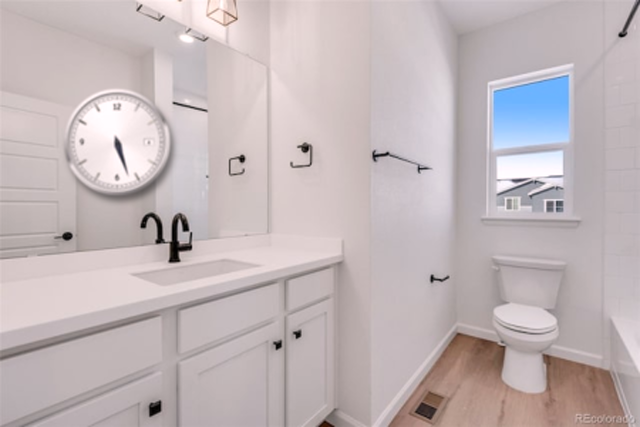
{"hour": 5, "minute": 27}
